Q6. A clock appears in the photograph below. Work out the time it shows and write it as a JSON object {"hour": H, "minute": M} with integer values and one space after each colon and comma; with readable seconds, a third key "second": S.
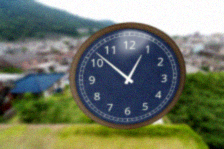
{"hour": 12, "minute": 52}
